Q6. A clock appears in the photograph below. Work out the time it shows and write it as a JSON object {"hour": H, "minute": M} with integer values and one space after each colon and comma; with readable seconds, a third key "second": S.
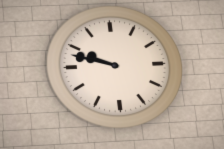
{"hour": 9, "minute": 48}
